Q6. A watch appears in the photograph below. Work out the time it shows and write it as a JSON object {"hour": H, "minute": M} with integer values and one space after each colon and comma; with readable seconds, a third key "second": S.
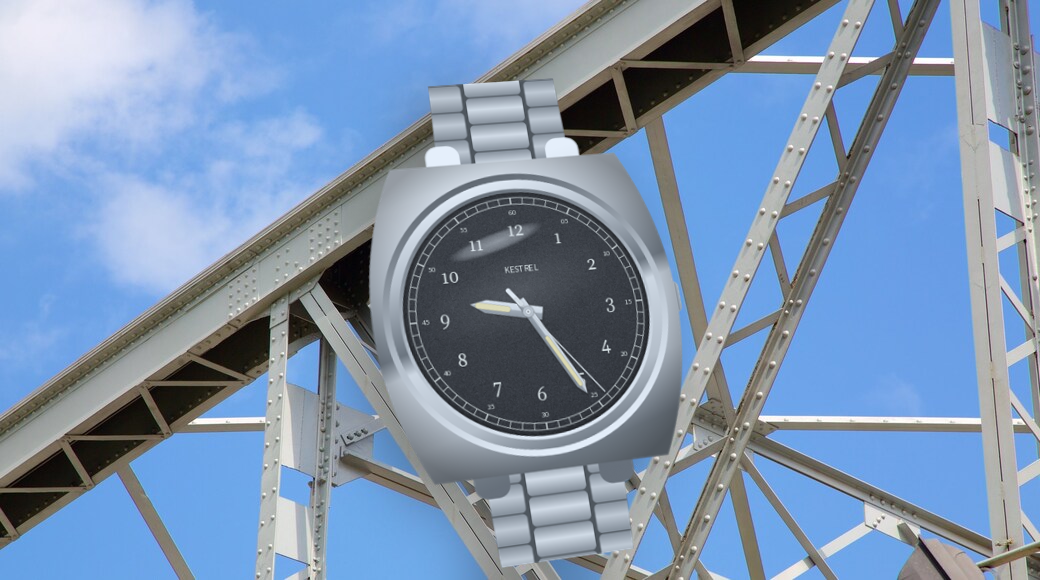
{"hour": 9, "minute": 25, "second": 24}
